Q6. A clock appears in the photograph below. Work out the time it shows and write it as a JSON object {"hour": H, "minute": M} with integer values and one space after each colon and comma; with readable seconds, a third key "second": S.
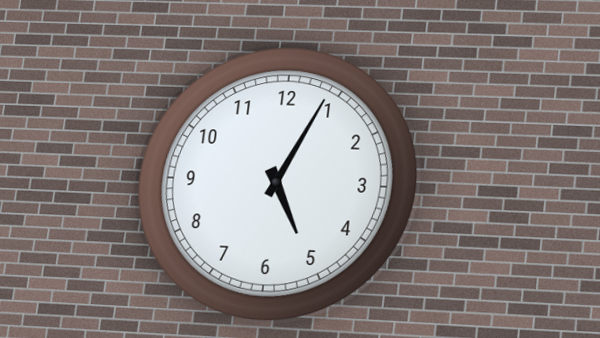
{"hour": 5, "minute": 4}
